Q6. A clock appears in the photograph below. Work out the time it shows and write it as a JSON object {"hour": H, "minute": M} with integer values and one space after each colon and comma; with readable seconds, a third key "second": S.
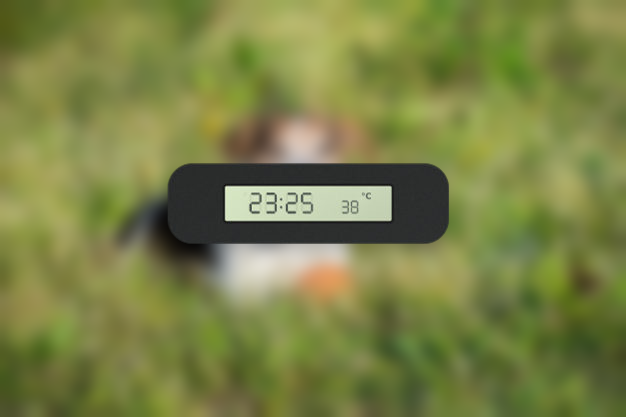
{"hour": 23, "minute": 25}
